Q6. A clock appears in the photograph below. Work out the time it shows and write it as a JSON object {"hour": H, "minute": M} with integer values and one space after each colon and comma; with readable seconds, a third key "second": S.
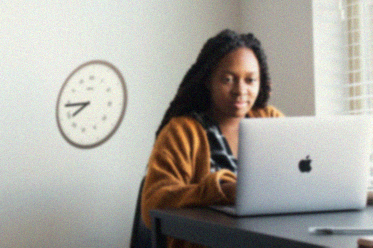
{"hour": 7, "minute": 44}
